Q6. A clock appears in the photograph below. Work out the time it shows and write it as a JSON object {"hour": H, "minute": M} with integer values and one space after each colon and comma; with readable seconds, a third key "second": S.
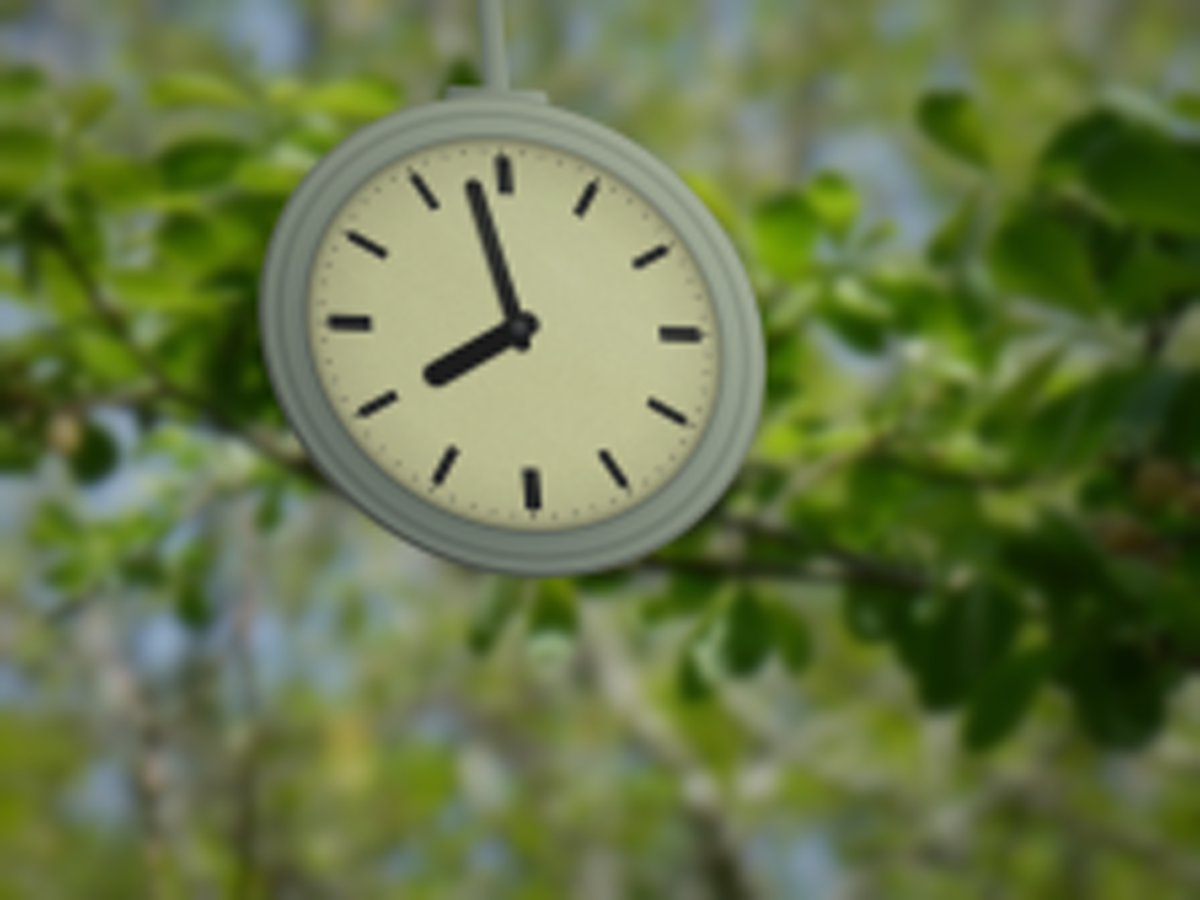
{"hour": 7, "minute": 58}
